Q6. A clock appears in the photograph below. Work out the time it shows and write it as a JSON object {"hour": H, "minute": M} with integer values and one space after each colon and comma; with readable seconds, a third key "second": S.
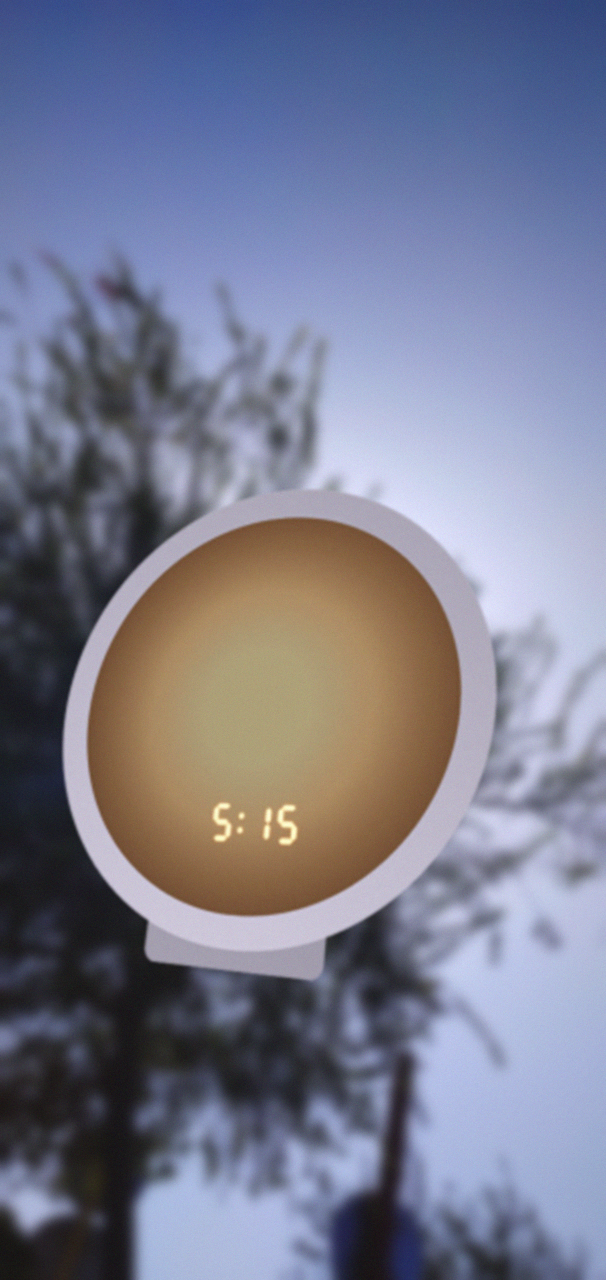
{"hour": 5, "minute": 15}
